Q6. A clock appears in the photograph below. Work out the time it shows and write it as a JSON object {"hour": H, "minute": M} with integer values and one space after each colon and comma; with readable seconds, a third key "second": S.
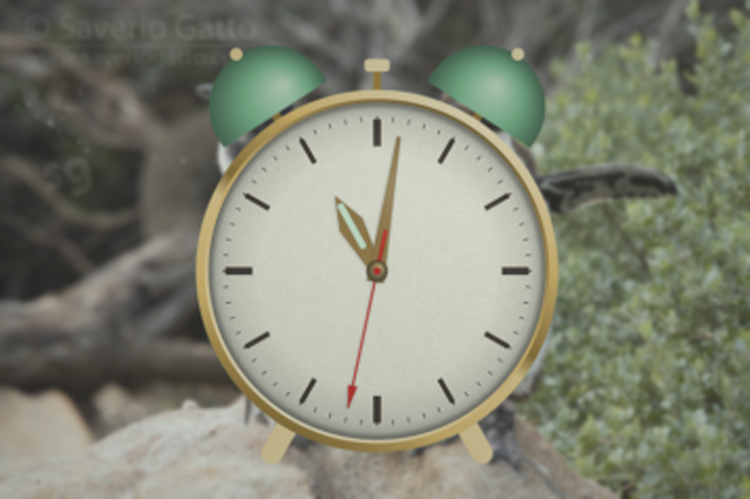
{"hour": 11, "minute": 1, "second": 32}
